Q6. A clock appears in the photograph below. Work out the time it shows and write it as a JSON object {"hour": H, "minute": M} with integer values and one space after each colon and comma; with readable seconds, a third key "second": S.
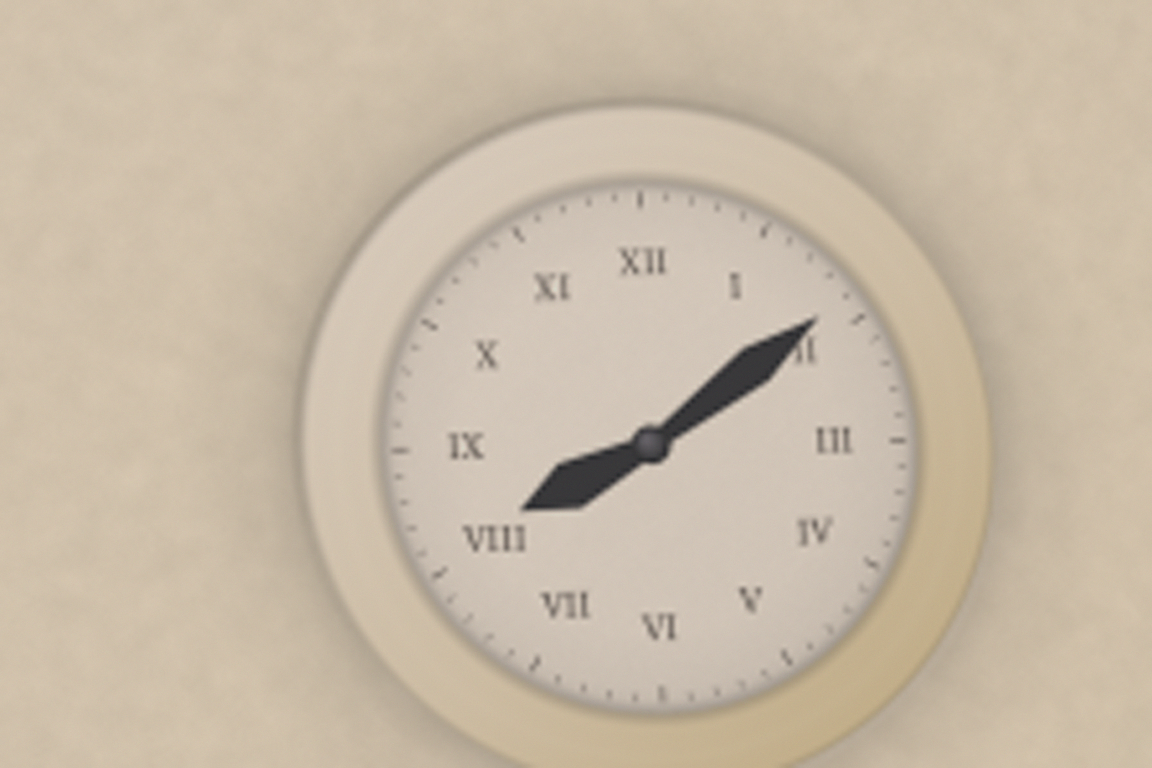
{"hour": 8, "minute": 9}
